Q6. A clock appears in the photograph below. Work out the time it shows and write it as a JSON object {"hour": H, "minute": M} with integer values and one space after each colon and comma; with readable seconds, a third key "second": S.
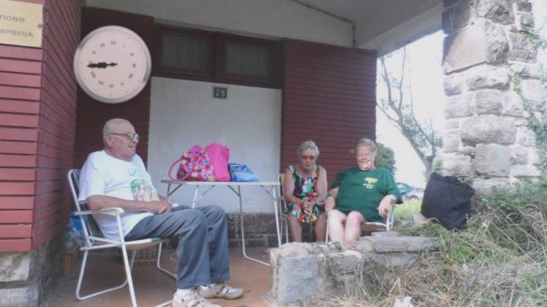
{"hour": 8, "minute": 44}
